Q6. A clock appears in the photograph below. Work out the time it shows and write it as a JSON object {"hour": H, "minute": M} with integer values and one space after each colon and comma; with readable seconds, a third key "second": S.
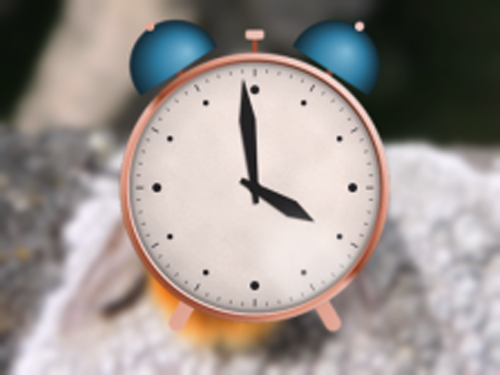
{"hour": 3, "minute": 59}
